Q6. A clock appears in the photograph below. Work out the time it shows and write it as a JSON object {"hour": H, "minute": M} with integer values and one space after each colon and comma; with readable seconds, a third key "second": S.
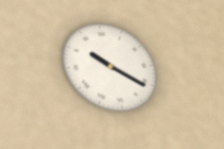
{"hour": 10, "minute": 21}
